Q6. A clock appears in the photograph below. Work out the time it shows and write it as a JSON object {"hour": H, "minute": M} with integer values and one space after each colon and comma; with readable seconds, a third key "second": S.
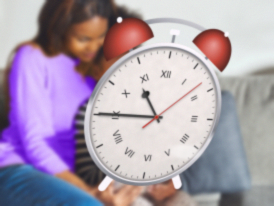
{"hour": 10, "minute": 45, "second": 8}
